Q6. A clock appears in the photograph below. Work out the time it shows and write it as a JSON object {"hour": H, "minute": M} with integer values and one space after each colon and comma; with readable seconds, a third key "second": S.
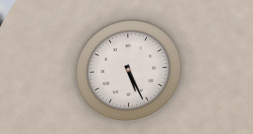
{"hour": 5, "minute": 26}
